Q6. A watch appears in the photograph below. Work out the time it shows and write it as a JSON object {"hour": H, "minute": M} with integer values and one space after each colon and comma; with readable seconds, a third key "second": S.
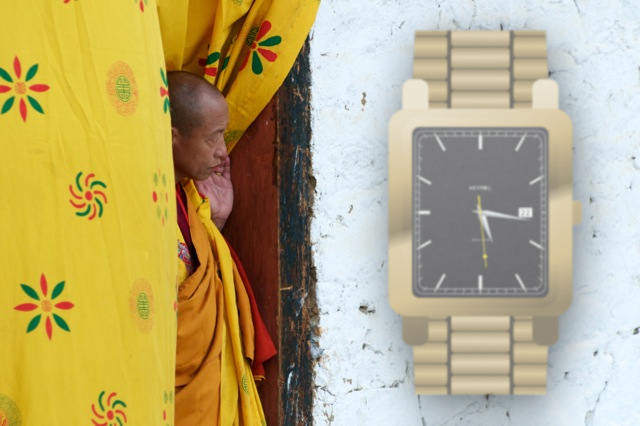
{"hour": 5, "minute": 16, "second": 29}
